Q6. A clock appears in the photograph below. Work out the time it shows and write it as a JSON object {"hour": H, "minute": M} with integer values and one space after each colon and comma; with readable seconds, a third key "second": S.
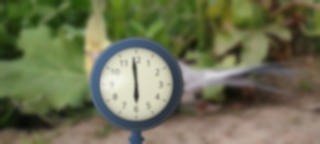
{"hour": 5, "minute": 59}
